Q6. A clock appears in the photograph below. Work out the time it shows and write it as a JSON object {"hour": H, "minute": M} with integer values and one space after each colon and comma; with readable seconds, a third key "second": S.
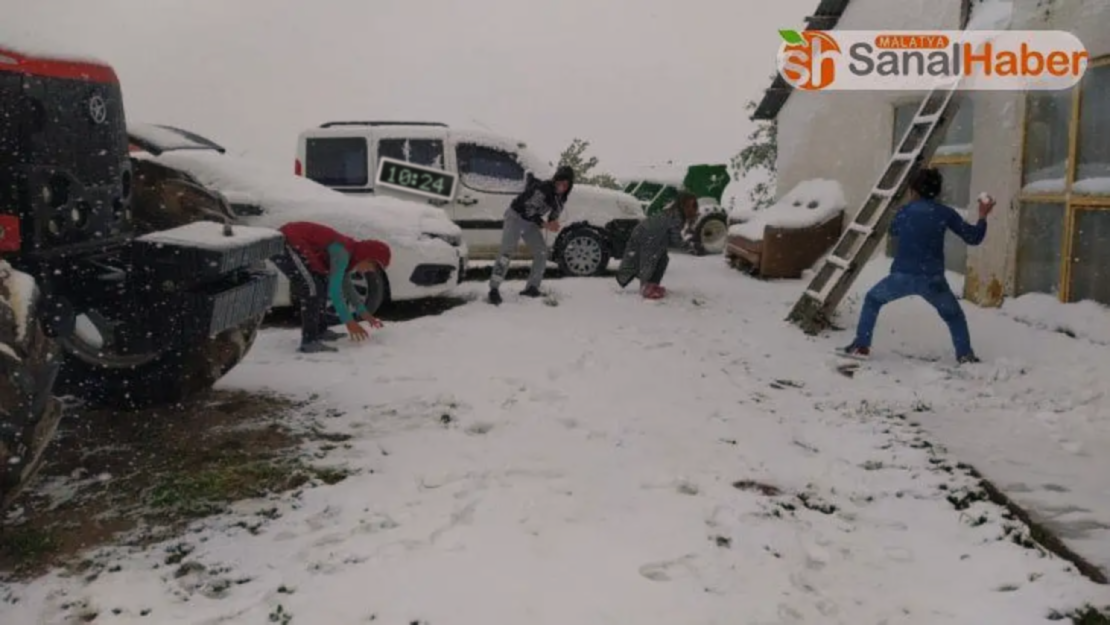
{"hour": 10, "minute": 24}
